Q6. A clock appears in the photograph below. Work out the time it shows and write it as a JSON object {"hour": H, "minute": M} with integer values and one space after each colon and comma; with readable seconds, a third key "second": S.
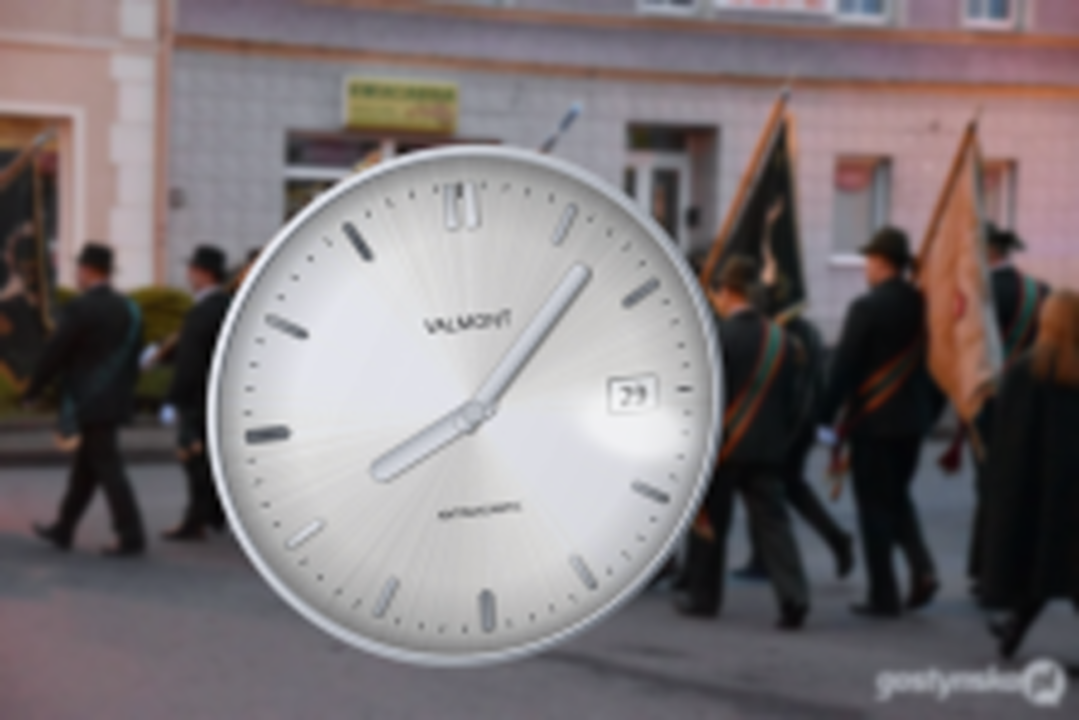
{"hour": 8, "minute": 7}
